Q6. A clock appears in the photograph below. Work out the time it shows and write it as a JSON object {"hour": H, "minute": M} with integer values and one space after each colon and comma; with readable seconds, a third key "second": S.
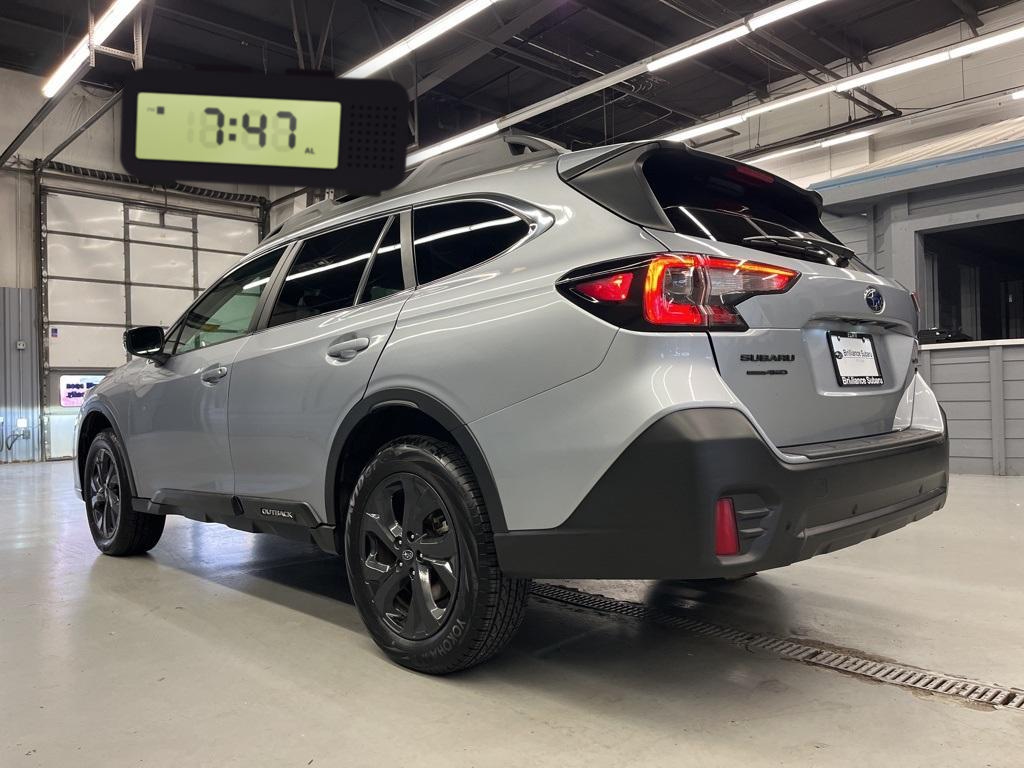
{"hour": 7, "minute": 47}
